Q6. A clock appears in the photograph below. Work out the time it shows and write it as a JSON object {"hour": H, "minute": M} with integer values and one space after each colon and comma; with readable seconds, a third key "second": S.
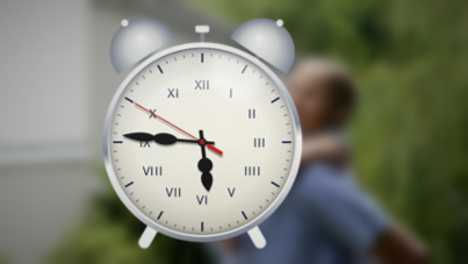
{"hour": 5, "minute": 45, "second": 50}
